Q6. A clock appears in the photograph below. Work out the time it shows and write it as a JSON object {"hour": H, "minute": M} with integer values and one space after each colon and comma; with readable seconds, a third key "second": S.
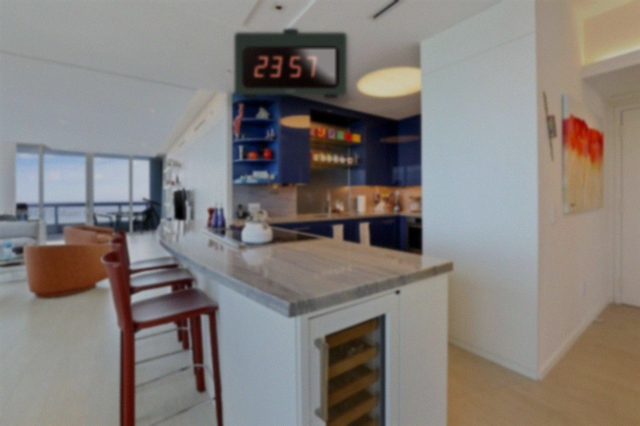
{"hour": 23, "minute": 57}
